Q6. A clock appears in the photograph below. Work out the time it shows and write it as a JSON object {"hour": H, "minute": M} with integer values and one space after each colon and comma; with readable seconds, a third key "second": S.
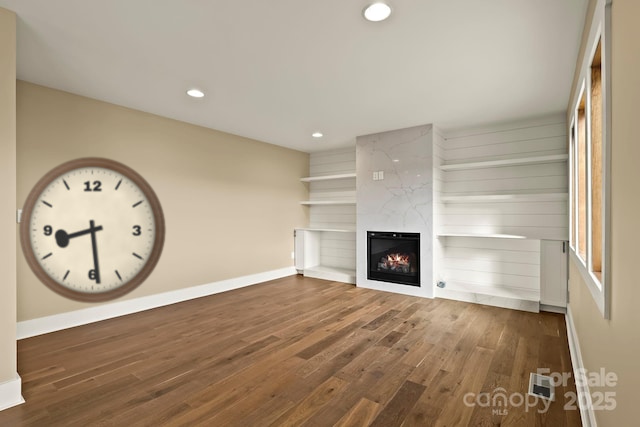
{"hour": 8, "minute": 29}
